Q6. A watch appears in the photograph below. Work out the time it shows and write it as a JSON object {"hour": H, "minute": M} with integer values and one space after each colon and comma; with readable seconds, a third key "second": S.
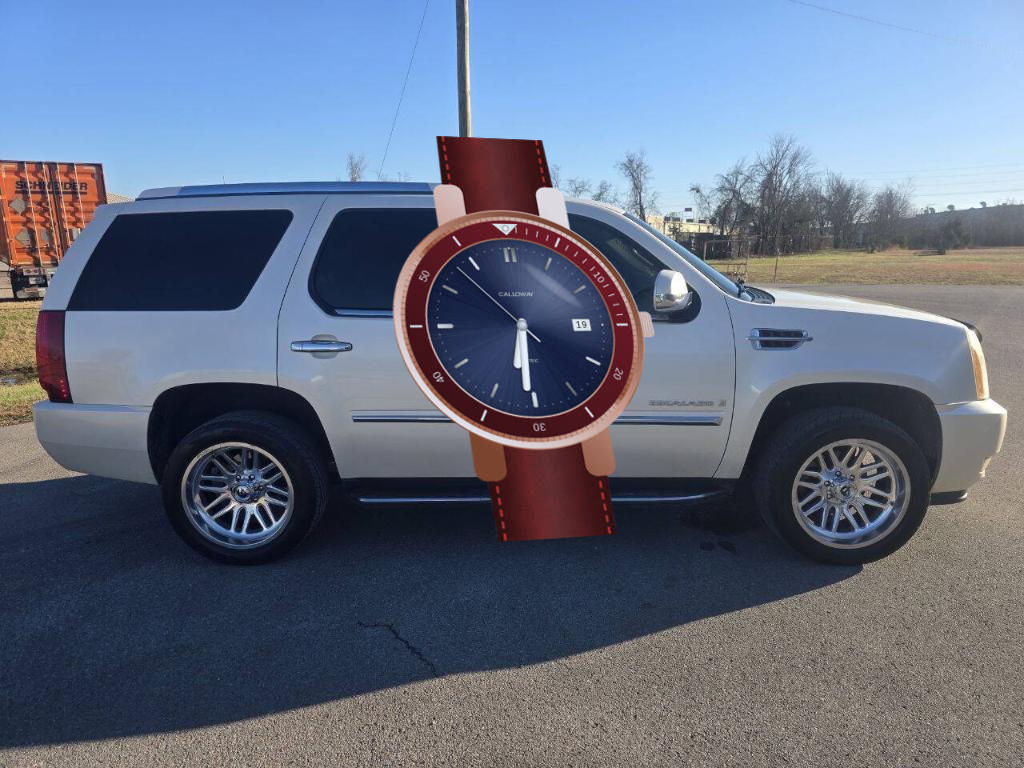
{"hour": 6, "minute": 30, "second": 53}
